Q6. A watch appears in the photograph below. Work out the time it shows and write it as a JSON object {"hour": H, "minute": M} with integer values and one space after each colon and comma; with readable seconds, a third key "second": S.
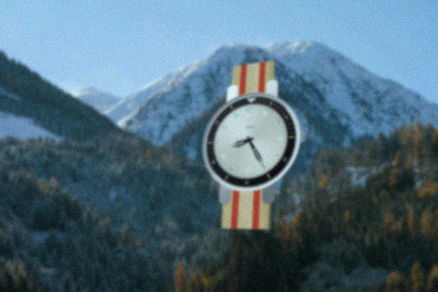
{"hour": 8, "minute": 25}
